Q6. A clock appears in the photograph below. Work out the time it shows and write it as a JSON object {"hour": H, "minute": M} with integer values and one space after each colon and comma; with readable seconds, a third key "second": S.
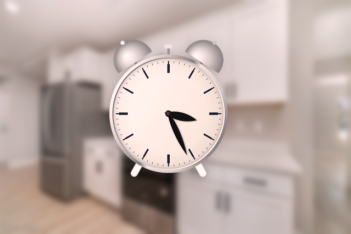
{"hour": 3, "minute": 26}
